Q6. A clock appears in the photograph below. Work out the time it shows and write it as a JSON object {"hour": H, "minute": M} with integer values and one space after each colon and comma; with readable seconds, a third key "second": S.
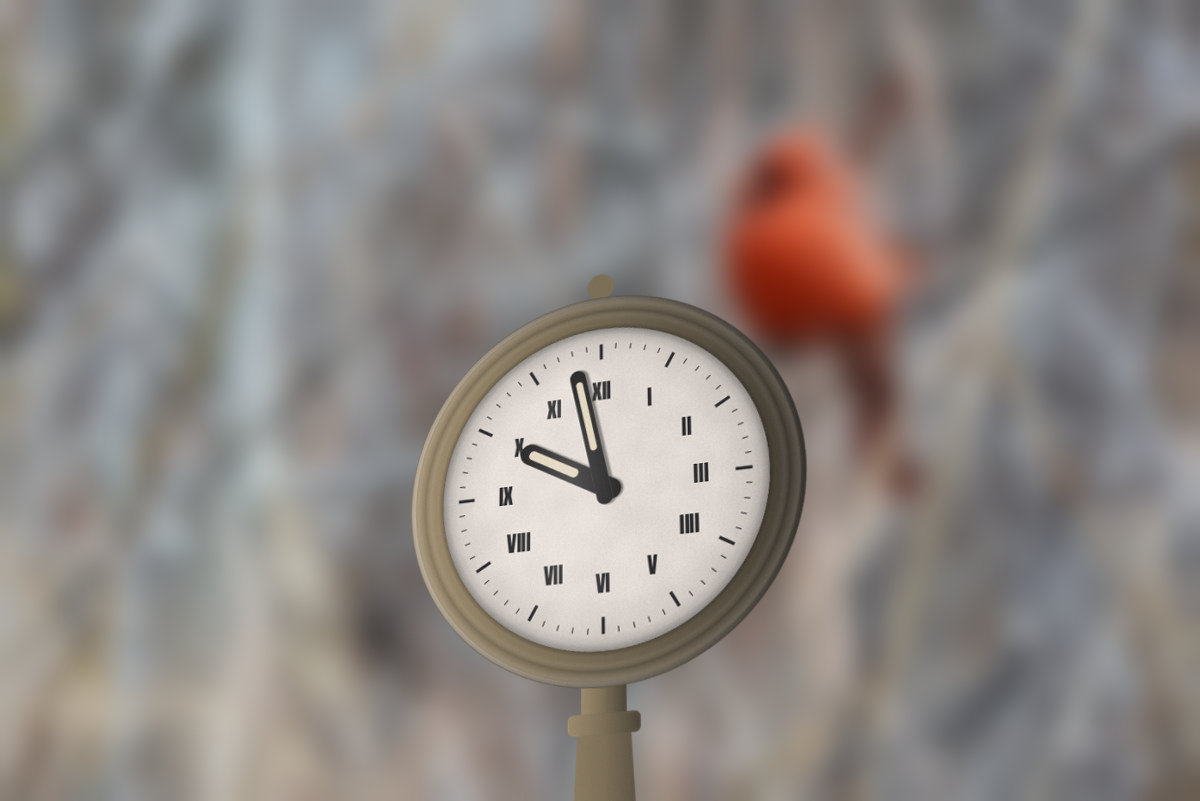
{"hour": 9, "minute": 58}
